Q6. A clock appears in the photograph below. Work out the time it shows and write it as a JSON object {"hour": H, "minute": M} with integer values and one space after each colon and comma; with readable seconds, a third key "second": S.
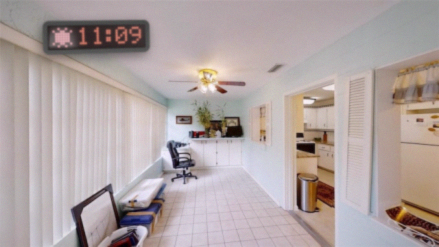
{"hour": 11, "minute": 9}
